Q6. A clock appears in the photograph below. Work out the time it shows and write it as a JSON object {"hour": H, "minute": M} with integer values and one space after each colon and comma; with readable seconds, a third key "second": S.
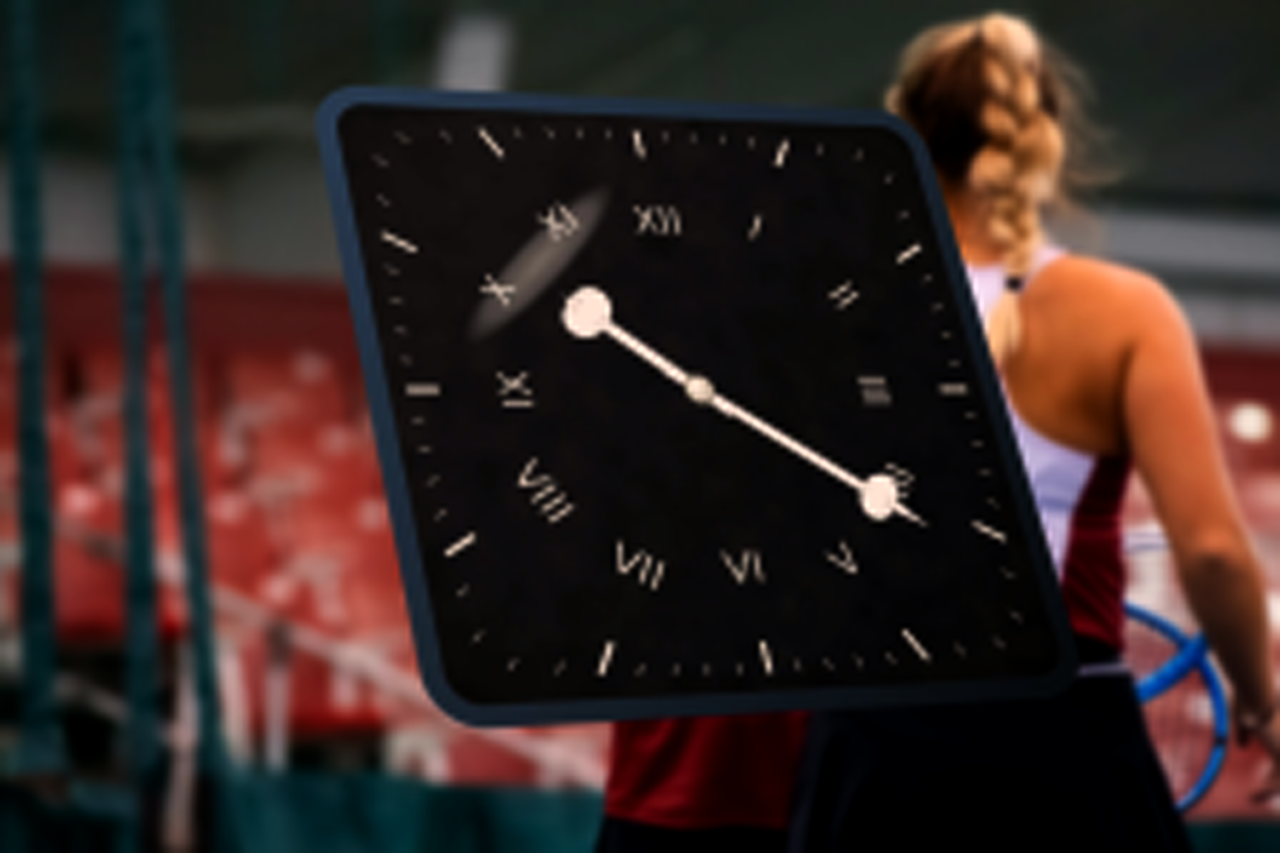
{"hour": 10, "minute": 21}
